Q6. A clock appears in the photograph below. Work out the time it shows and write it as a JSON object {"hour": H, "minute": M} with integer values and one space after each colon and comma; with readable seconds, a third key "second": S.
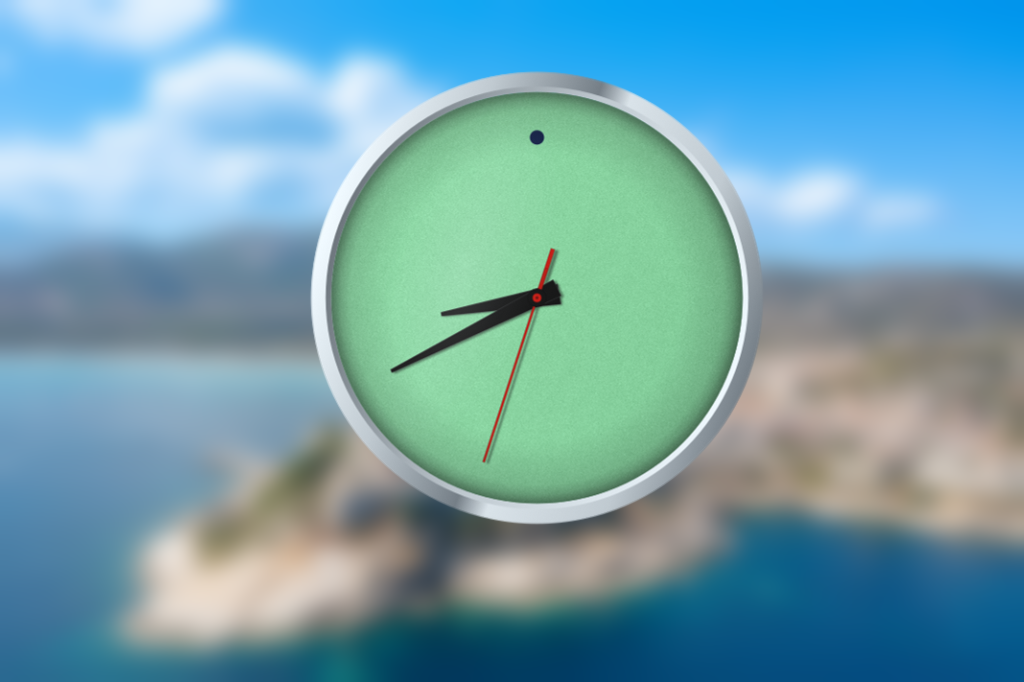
{"hour": 8, "minute": 40, "second": 33}
